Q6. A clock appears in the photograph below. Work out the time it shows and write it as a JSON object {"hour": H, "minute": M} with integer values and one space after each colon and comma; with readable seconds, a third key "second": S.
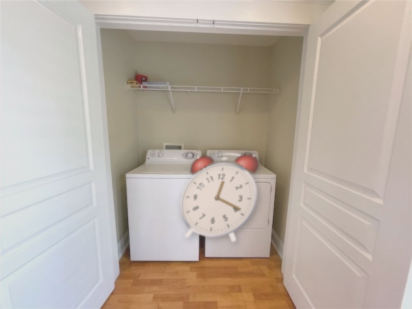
{"hour": 12, "minute": 19}
